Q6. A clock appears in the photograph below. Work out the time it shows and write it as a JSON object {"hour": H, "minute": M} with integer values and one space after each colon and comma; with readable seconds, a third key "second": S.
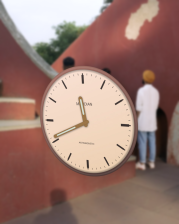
{"hour": 11, "minute": 41}
